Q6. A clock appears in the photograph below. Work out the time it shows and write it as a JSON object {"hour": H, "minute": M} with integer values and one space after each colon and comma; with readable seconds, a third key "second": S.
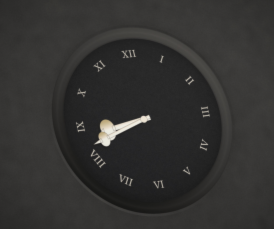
{"hour": 8, "minute": 42}
